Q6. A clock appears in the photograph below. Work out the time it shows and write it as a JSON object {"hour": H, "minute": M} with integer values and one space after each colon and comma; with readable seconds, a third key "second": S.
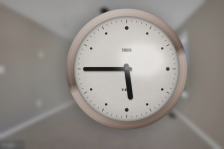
{"hour": 5, "minute": 45}
